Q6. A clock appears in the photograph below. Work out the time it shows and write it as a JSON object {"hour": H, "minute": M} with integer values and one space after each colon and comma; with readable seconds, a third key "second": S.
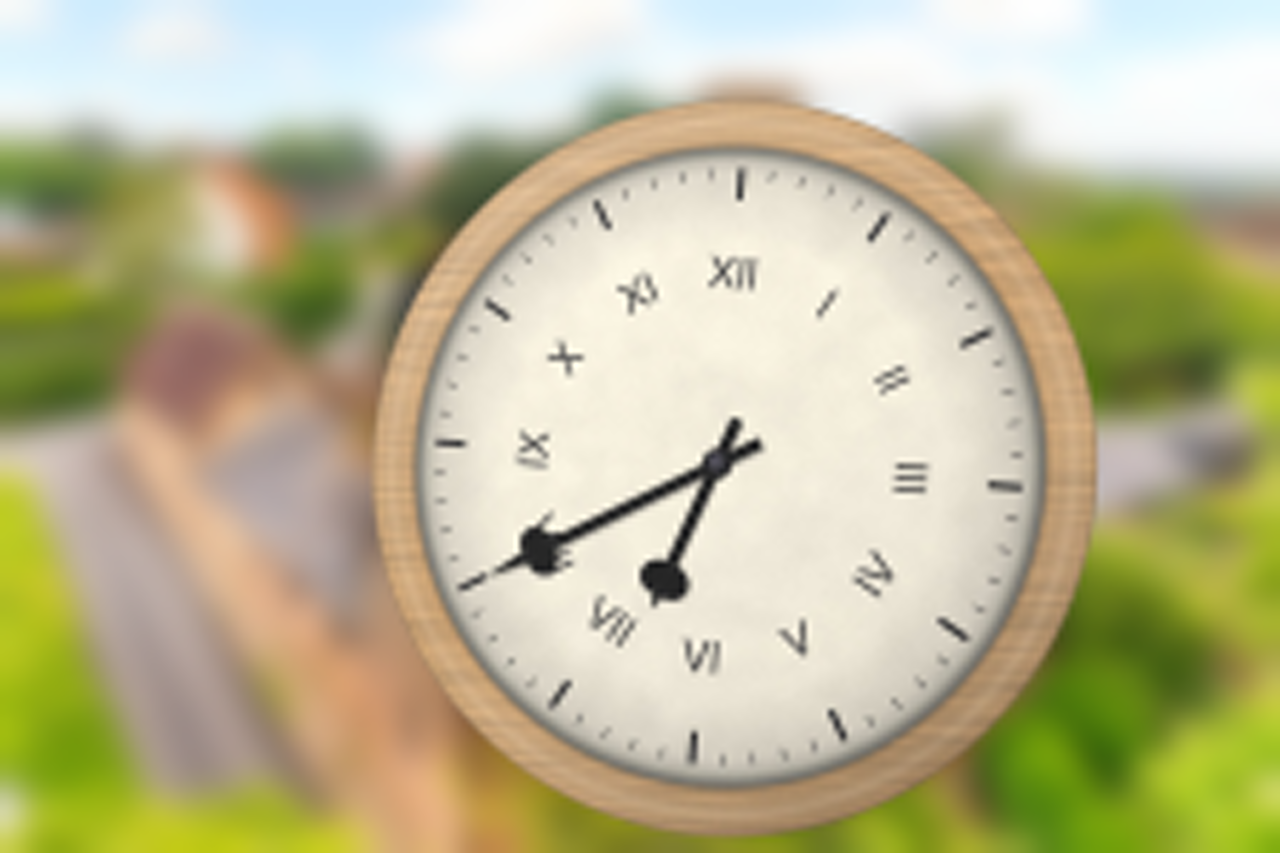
{"hour": 6, "minute": 40}
